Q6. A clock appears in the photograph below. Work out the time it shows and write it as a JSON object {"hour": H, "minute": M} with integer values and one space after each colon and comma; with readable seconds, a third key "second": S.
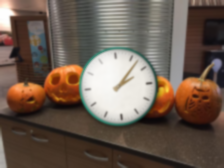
{"hour": 2, "minute": 7}
